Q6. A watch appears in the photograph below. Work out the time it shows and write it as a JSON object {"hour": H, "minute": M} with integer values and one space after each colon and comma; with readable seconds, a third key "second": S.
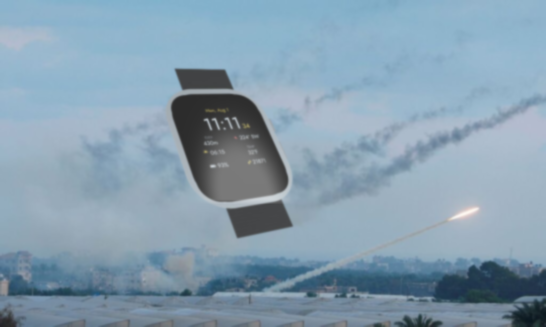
{"hour": 11, "minute": 11}
